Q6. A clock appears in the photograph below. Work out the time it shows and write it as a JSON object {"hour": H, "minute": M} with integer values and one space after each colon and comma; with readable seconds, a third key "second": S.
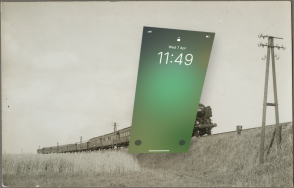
{"hour": 11, "minute": 49}
